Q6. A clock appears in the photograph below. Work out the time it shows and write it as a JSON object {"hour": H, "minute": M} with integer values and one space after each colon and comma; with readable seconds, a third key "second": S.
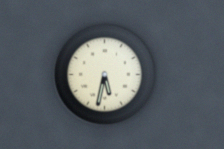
{"hour": 5, "minute": 32}
